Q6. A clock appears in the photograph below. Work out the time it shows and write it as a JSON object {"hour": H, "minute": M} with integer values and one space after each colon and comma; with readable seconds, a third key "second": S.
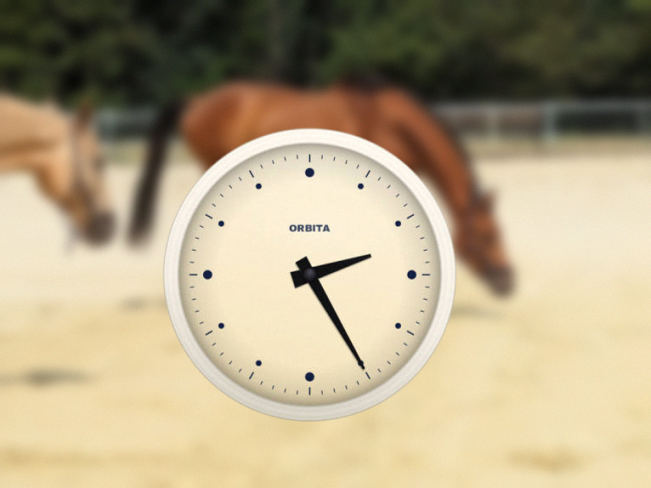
{"hour": 2, "minute": 25}
